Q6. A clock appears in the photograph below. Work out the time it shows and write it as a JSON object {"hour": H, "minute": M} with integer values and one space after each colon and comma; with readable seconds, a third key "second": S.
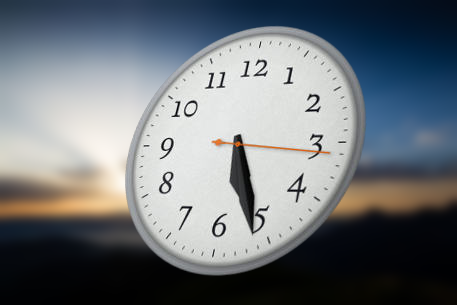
{"hour": 5, "minute": 26, "second": 16}
